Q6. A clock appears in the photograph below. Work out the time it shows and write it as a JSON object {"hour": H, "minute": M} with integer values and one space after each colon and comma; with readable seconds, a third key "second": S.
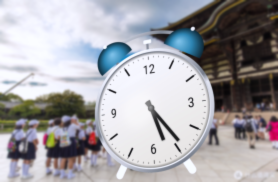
{"hour": 5, "minute": 24}
